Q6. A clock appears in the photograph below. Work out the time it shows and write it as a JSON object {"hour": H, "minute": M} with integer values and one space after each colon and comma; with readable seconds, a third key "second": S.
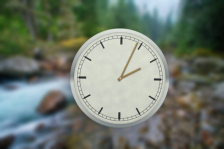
{"hour": 2, "minute": 4}
